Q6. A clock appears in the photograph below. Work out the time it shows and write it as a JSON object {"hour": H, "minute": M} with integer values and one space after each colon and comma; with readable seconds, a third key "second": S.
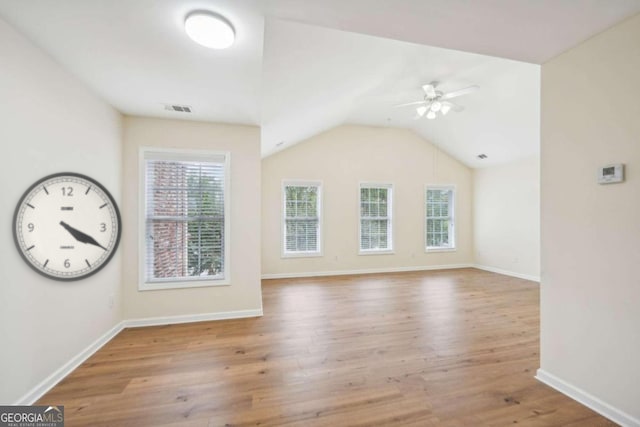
{"hour": 4, "minute": 20}
